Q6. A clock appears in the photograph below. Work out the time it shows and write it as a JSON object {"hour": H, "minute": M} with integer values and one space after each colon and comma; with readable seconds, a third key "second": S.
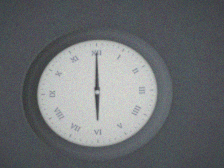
{"hour": 6, "minute": 0}
